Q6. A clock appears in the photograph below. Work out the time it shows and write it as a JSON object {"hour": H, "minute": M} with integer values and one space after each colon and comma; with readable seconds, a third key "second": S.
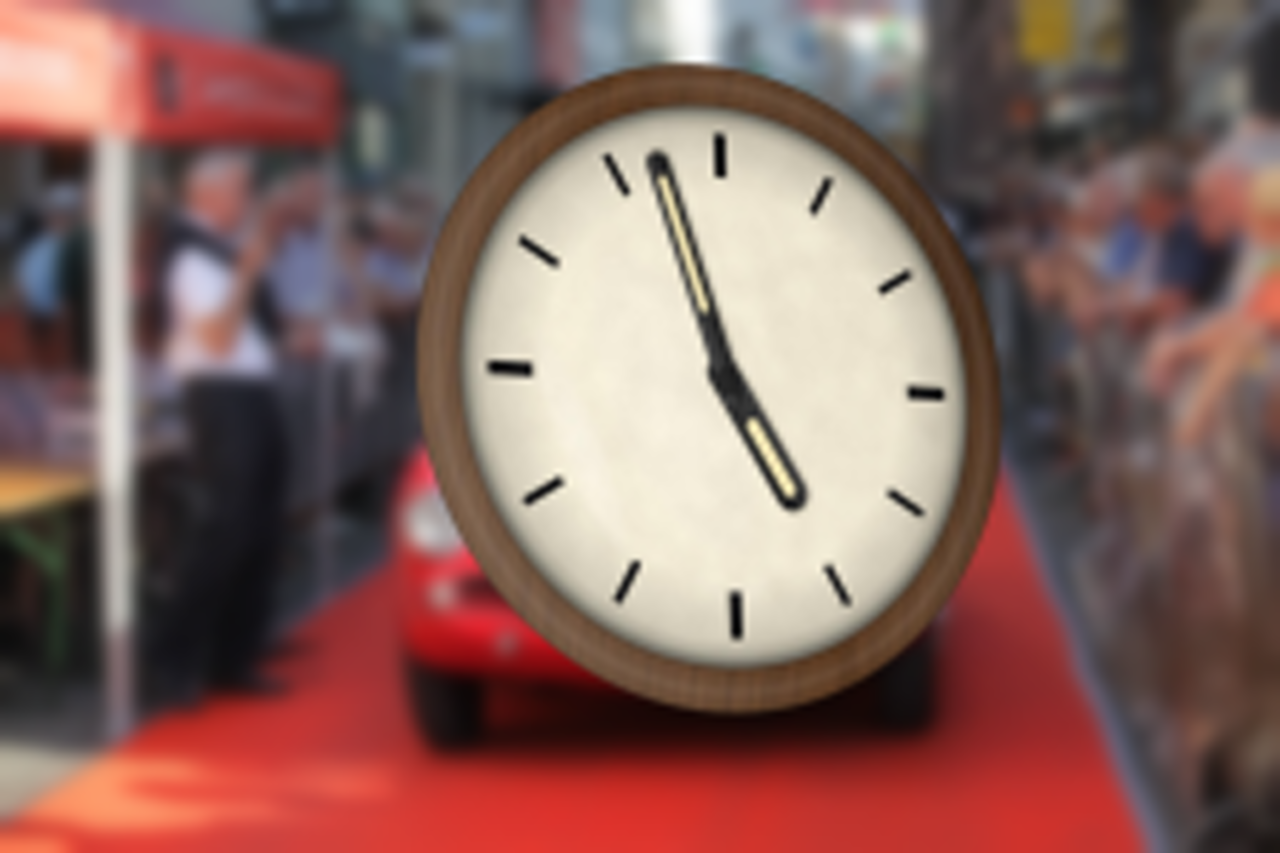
{"hour": 4, "minute": 57}
